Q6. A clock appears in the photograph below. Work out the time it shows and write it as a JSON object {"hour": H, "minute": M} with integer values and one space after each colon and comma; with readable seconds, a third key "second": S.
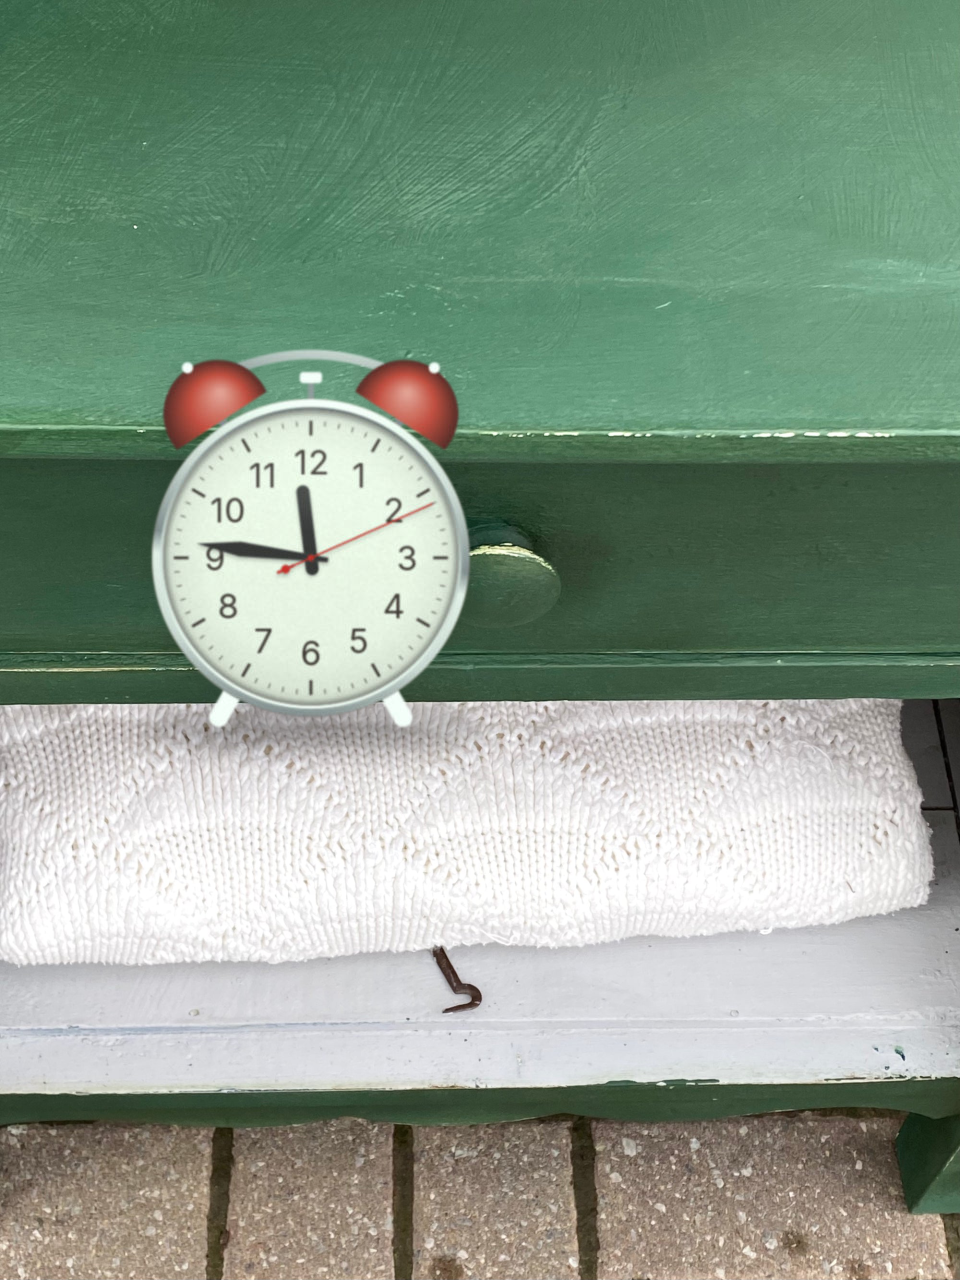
{"hour": 11, "minute": 46, "second": 11}
